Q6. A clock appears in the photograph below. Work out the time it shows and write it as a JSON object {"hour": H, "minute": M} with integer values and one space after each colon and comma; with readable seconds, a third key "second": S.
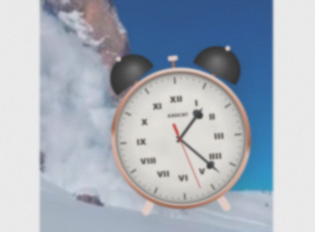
{"hour": 1, "minute": 22, "second": 27}
